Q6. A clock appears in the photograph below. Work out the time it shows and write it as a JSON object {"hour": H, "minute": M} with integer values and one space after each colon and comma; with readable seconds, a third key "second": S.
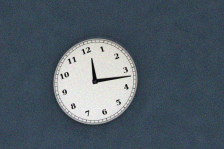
{"hour": 12, "minute": 17}
